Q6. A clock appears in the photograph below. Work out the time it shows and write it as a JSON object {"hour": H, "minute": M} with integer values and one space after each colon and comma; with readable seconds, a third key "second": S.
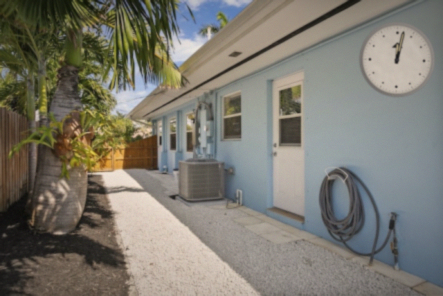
{"hour": 12, "minute": 2}
